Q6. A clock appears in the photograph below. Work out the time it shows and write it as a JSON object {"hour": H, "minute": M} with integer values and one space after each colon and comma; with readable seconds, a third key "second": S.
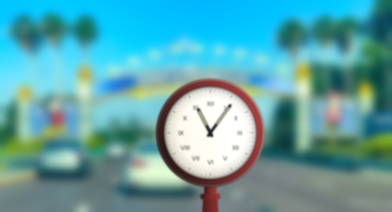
{"hour": 11, "minute": 6}
